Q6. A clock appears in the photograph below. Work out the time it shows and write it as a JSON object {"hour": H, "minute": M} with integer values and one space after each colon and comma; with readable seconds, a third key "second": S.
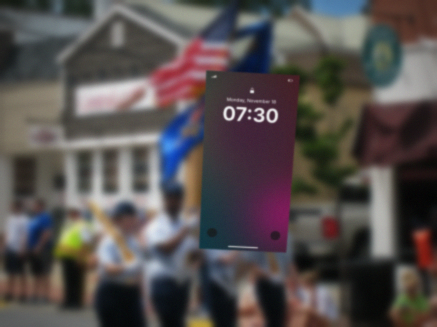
{"hour": 7, "minute": 30}
